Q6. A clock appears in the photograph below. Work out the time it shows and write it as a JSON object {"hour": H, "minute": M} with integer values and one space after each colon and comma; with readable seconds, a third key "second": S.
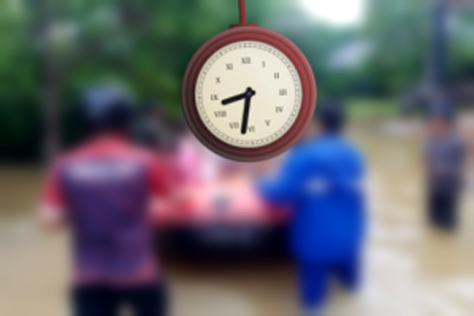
{"hour": 8, "minute": 32}
